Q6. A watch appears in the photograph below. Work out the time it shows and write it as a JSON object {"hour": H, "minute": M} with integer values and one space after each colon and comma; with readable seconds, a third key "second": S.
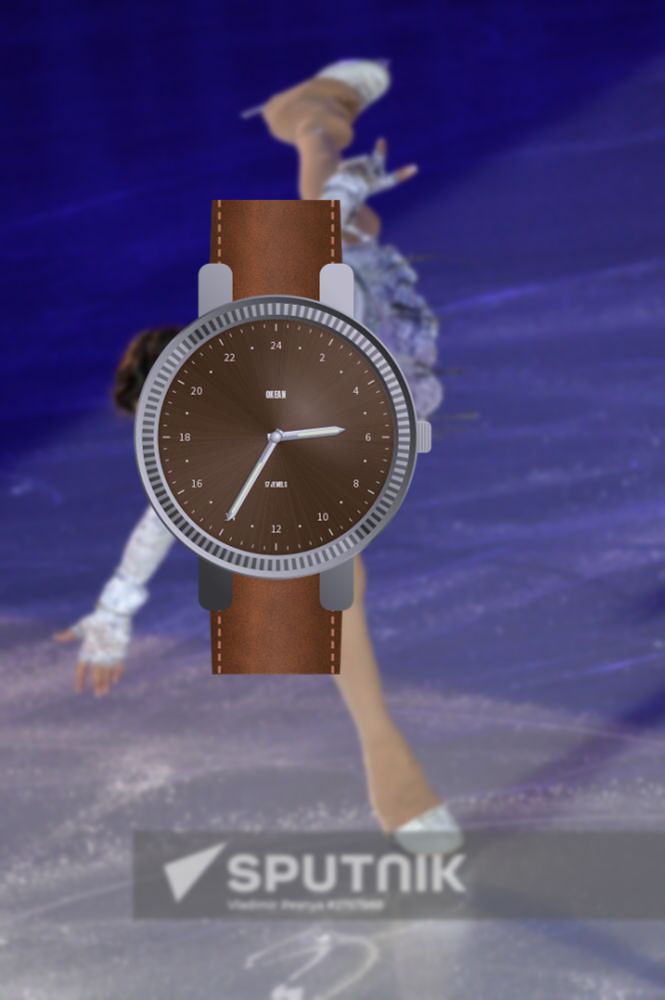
{"hour": 5, "minute": 35}
